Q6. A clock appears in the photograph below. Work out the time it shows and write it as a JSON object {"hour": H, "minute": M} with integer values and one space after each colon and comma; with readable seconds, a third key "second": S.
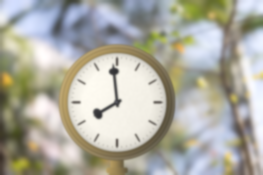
{"hour": 7, "minute": 59}
